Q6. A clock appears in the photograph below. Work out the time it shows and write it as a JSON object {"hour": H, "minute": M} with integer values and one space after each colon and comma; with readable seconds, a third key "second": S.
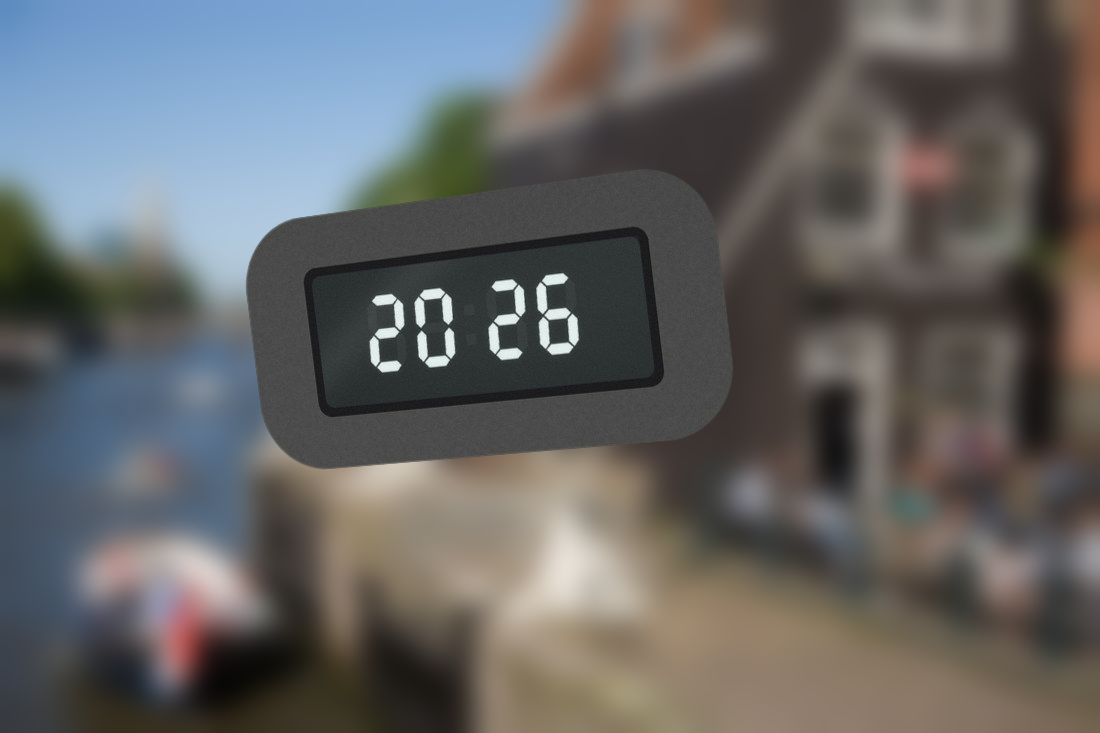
{"hour": 20, "minute": 26}
